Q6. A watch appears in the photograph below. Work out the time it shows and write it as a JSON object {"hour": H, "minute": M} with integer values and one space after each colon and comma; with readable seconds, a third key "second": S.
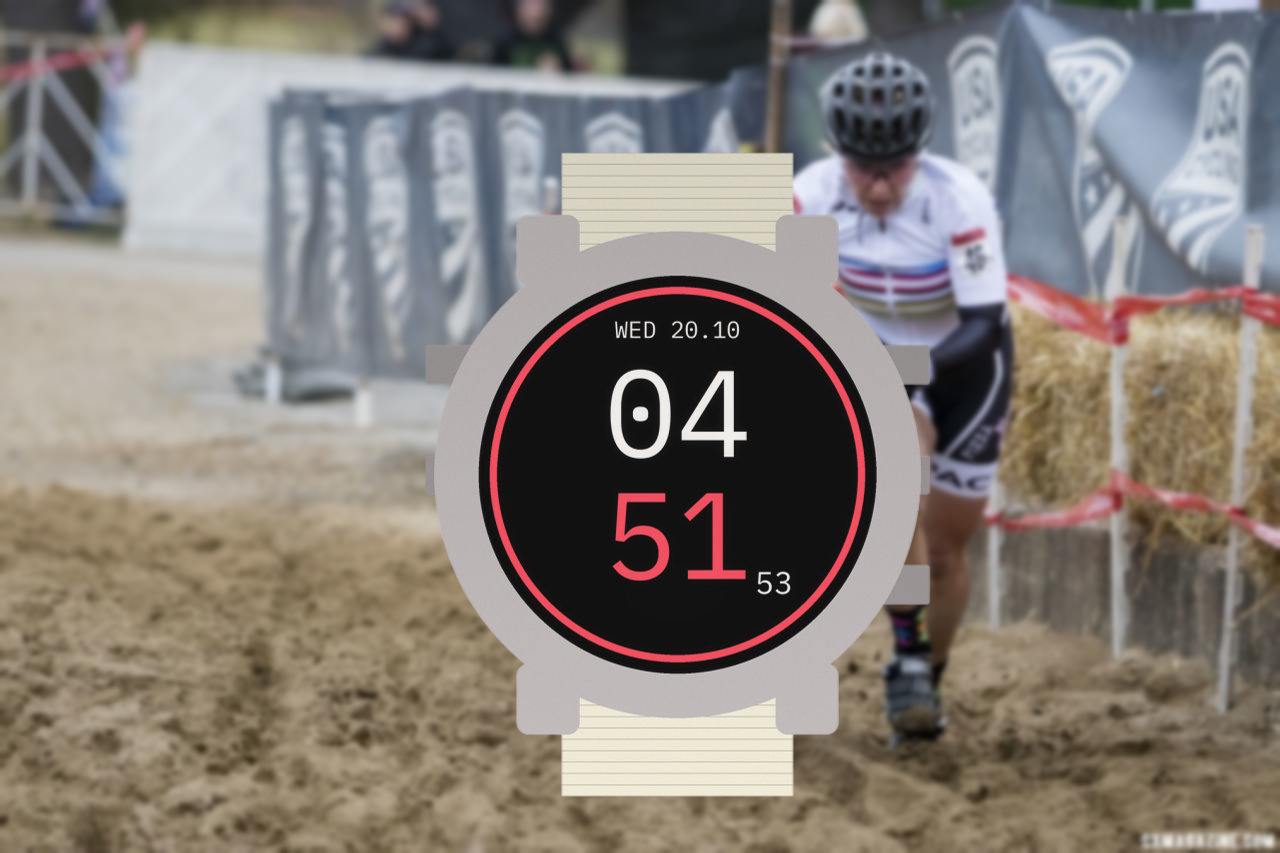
{"hour": 4, "minute": 51, "second": 53}
